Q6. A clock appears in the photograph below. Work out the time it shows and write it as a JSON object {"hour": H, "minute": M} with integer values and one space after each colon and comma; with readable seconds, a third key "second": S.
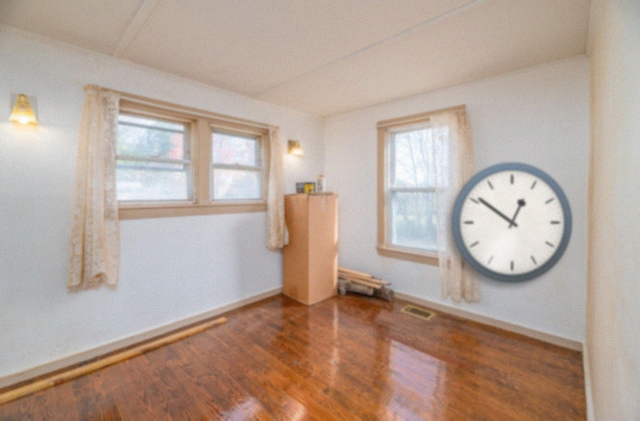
{"hour": 12, "minute": 51}
